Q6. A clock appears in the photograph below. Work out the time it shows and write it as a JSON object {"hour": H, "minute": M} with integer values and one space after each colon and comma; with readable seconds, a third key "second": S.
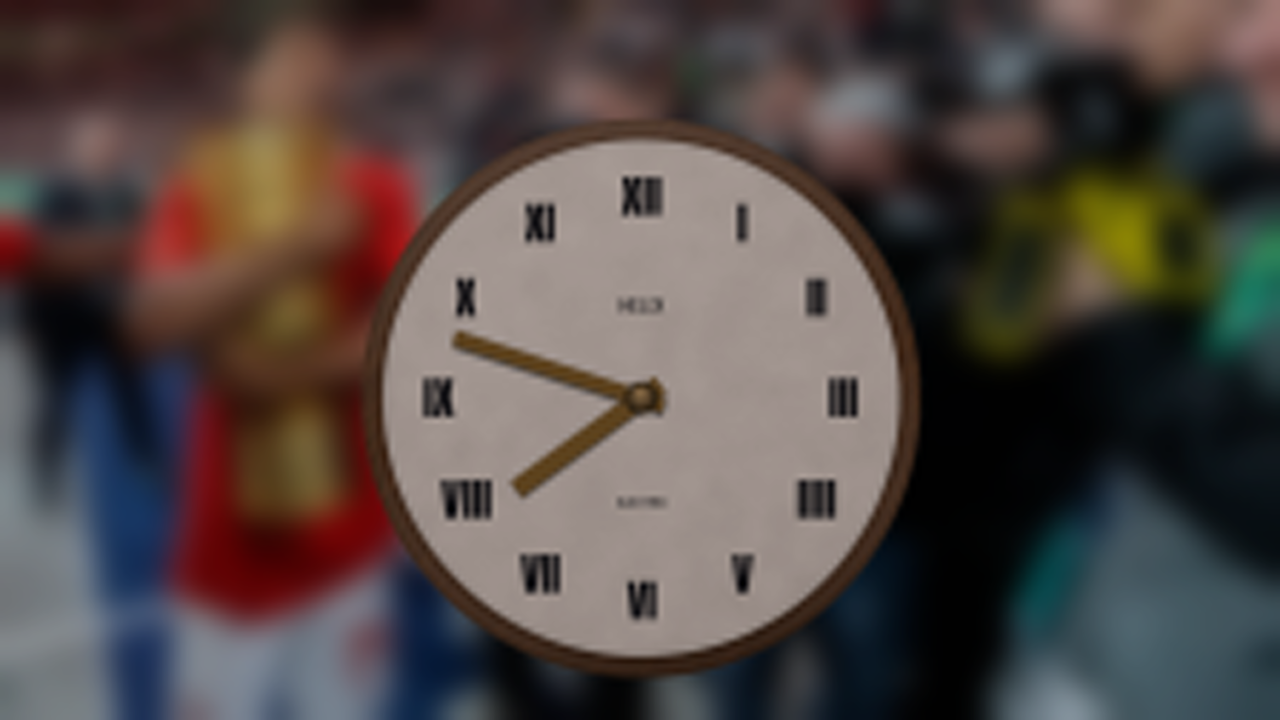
{"hour": 7, "minute": 48}
